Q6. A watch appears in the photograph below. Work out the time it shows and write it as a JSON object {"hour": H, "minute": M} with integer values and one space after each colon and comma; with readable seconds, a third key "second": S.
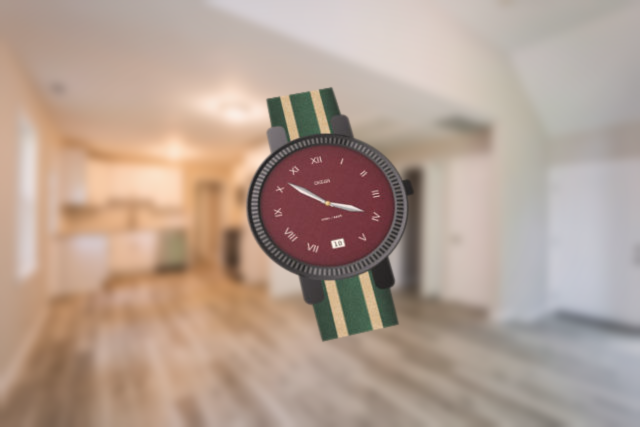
{"hour": 3, "minute": 52}
